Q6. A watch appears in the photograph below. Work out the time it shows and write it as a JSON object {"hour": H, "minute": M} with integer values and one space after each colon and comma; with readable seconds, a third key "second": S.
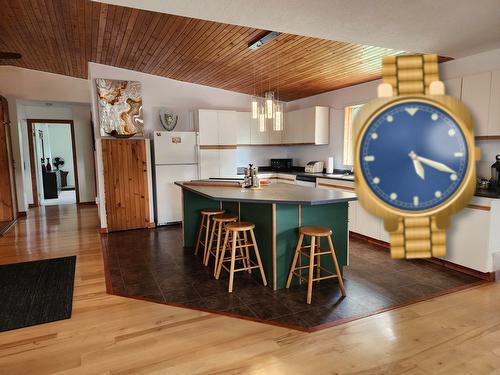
{"hour": 5, "minute": 19}
